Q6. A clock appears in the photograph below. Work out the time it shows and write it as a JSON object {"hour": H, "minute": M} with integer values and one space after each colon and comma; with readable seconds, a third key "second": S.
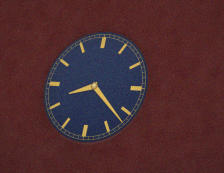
{"hour": 8, "minute": 22}
